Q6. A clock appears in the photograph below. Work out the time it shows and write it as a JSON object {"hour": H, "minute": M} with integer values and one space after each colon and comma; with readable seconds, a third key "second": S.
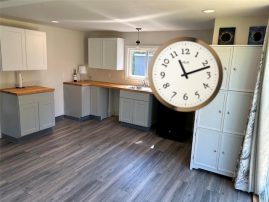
{"hour": 11, "minute": 12}
